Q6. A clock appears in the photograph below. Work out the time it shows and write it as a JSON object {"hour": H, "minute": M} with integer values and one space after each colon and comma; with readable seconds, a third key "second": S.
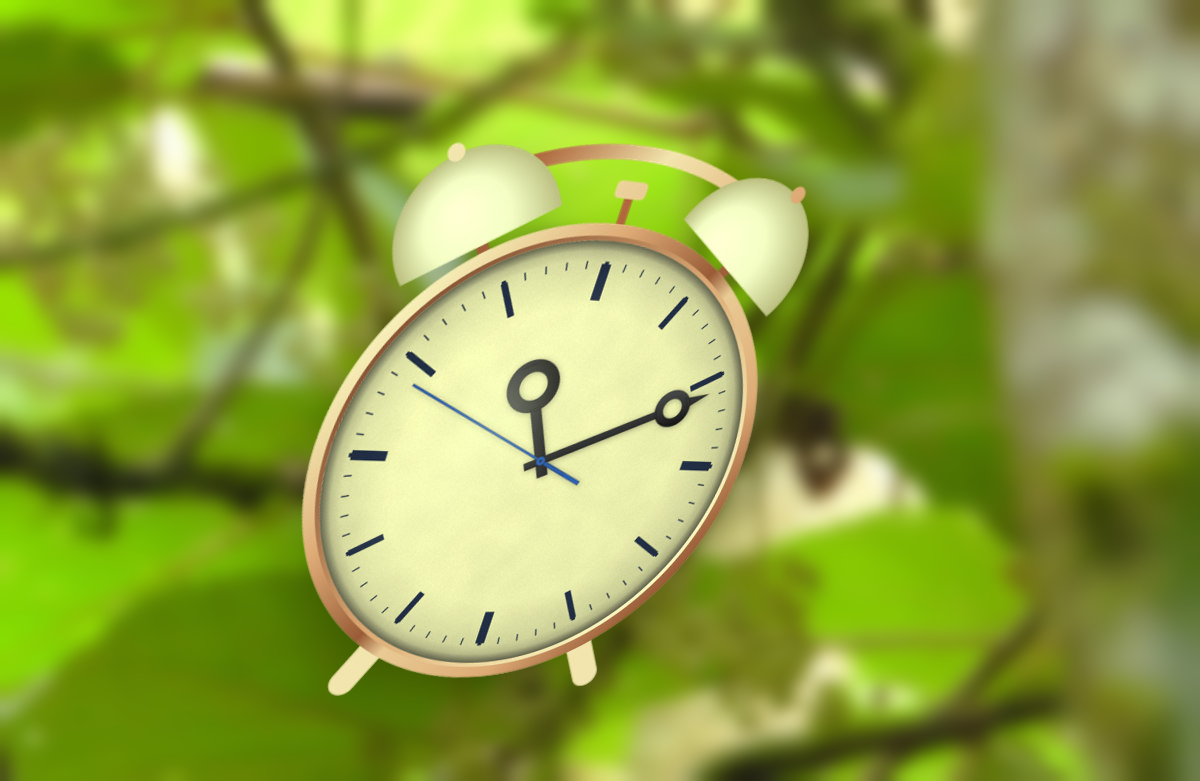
{"hour": 11, "minute": 10, "second": 49}
